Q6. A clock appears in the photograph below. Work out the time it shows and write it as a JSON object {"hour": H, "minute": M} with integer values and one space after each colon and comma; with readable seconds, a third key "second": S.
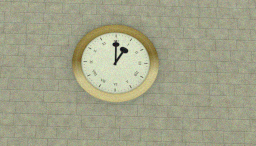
{"hour": 1, "minute": 0}
